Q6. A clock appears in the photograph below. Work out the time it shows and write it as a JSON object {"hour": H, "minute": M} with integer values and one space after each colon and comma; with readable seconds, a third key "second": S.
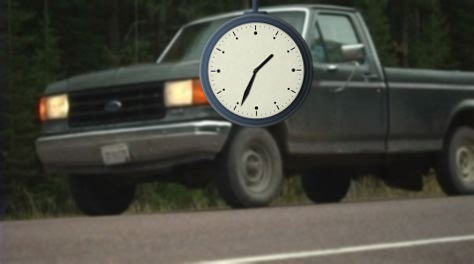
{"hour": 1, "minute": 34}
